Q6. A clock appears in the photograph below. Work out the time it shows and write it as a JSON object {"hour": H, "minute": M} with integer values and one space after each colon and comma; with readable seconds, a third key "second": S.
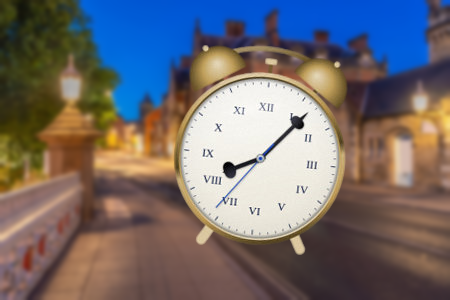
{"hour": 8, "minute": 6, "second": 36}
